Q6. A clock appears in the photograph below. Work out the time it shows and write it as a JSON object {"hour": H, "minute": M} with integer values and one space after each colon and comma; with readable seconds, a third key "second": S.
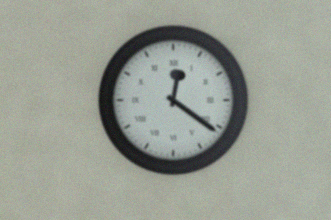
{"hour": 12, "minute": 21}
